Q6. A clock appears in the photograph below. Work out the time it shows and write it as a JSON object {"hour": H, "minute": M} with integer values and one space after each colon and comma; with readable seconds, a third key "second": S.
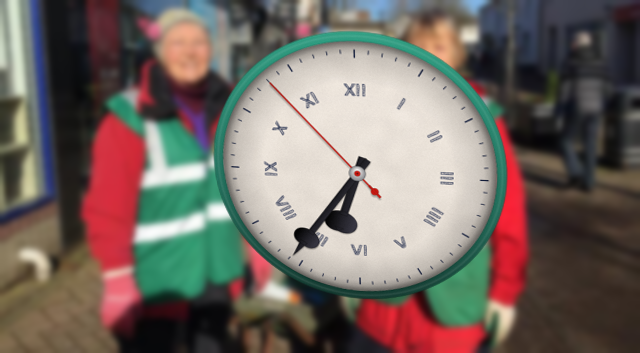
{"hour": 6, "minute": 35, "second": 53}
